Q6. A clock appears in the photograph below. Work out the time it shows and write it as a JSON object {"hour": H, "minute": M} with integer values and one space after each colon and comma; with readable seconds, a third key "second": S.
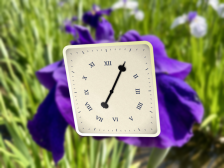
{"hour": 7, "minute": 5}
